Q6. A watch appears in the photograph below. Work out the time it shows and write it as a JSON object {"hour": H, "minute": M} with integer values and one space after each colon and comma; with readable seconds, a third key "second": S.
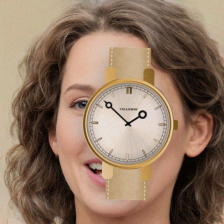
{"hour": 1, "minute": 52}
